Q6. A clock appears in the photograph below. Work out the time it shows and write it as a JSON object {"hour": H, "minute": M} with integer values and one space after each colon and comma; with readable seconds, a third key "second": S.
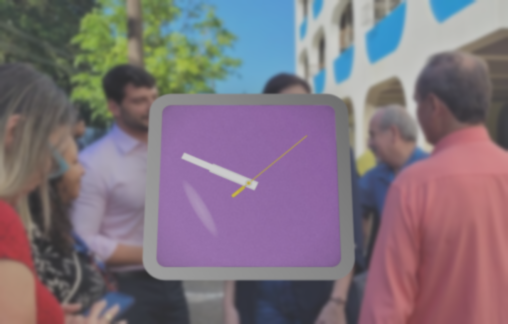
{"hour": 9, "minute": 49, "second": 8}
